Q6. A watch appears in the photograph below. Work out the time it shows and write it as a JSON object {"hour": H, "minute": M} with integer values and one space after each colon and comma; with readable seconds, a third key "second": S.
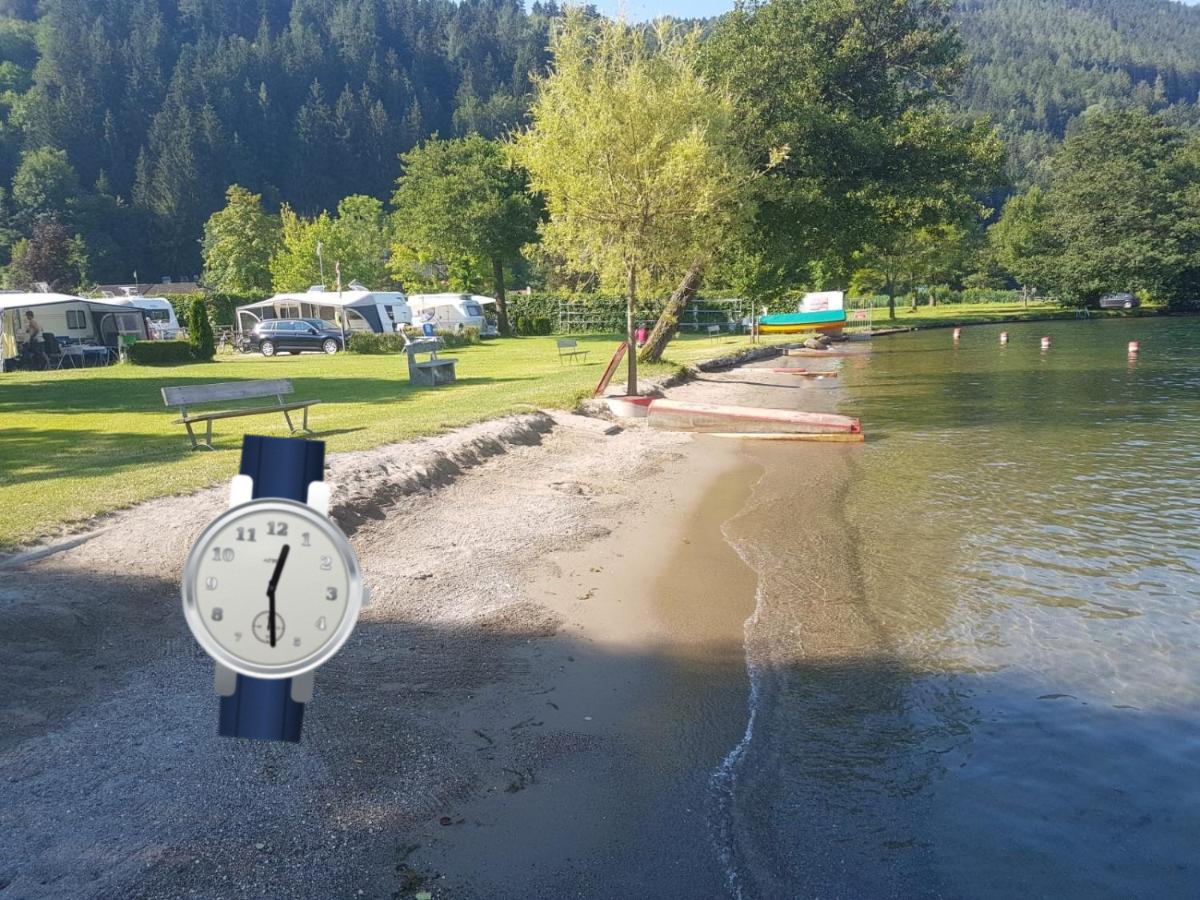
{"hour": 12, "minute": 29}
